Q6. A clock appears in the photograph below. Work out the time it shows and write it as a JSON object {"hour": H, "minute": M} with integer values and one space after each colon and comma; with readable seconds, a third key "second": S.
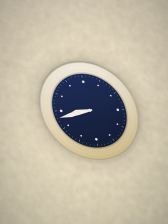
{"hour": 8, "minute": 43}
